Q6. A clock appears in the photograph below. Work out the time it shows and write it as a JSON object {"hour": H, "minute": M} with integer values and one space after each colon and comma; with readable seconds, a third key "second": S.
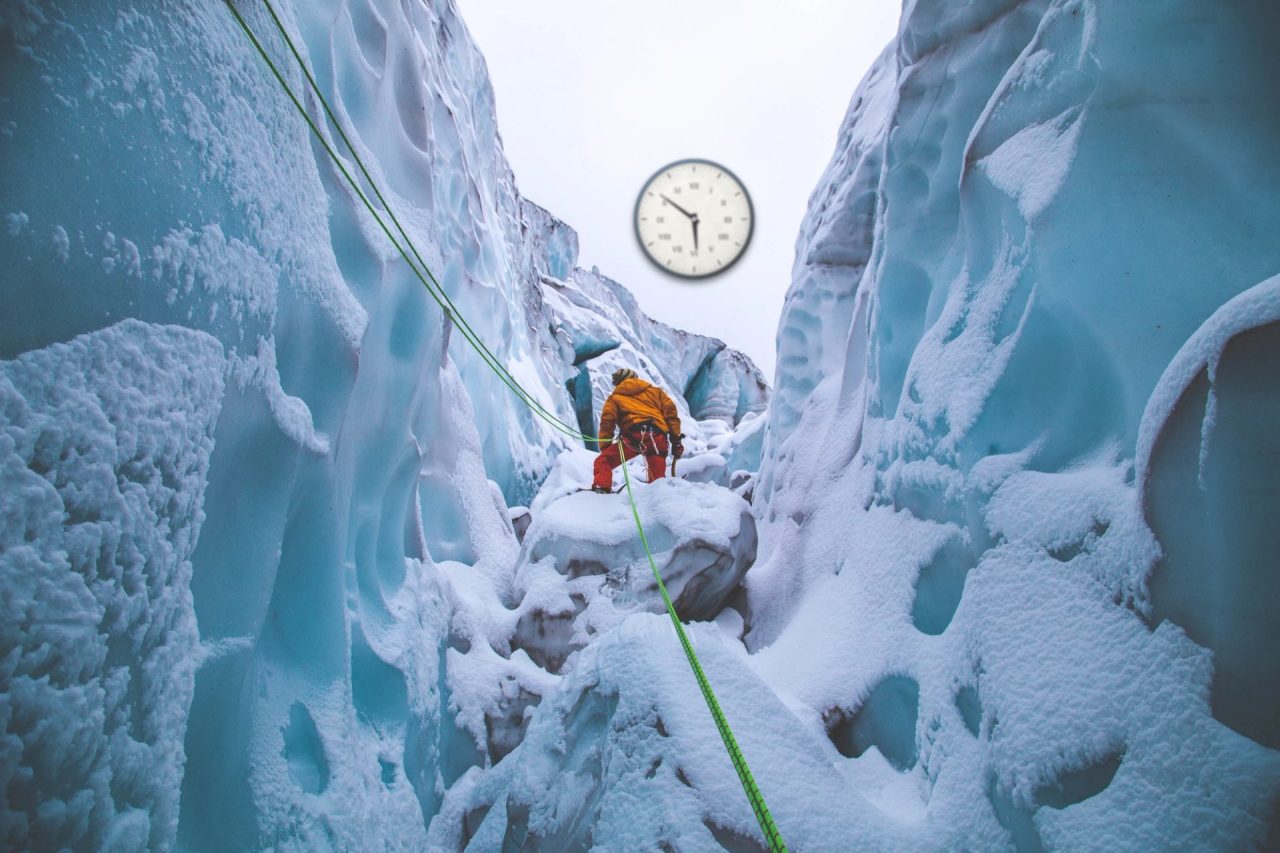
{"hour": 5, "minute": 51}
